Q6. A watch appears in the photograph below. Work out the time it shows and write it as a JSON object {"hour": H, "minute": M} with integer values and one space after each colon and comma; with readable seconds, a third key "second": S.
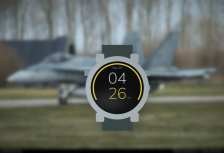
{"hour": 4, "minute": 26}
